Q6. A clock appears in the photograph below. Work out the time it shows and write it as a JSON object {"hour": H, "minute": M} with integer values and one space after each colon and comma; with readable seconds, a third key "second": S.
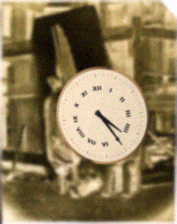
{"hour": 4, "minute": 25}
